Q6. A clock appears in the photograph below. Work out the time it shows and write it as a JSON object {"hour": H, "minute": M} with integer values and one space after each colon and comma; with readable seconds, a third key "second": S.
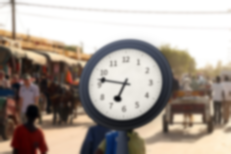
{"hour": 6, "minute": 47}
